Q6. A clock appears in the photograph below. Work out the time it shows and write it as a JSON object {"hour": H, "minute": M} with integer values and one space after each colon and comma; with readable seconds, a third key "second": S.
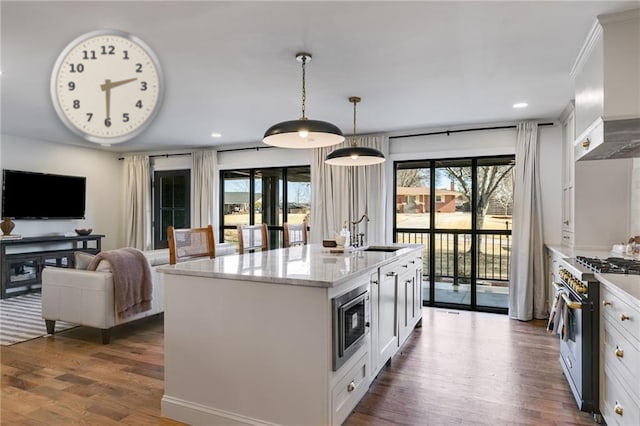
{"hour": 2, "minute": 30}
